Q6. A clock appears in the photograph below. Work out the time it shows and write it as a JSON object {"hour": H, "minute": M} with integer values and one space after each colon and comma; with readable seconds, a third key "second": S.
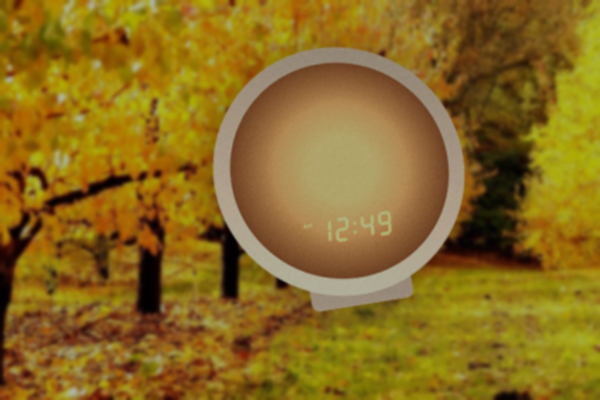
{"hour": 12, "minute": 49}
